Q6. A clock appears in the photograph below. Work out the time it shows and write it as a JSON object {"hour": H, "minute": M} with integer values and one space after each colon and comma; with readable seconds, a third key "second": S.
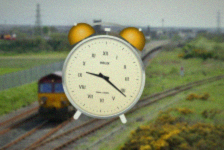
{"hour": 9, "minute": 21}
